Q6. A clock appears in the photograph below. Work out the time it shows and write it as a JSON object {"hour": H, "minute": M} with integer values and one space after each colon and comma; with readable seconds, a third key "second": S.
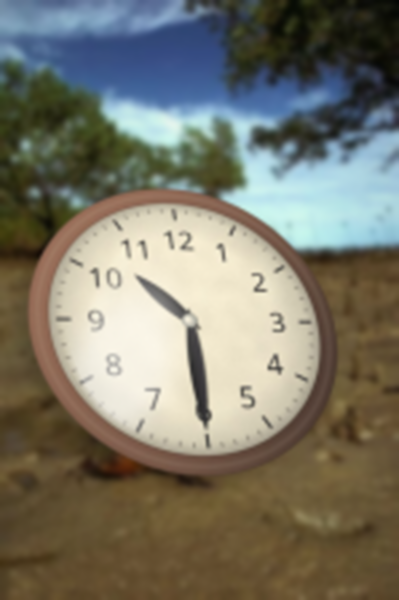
{"hour": 10, "minute": 30}
